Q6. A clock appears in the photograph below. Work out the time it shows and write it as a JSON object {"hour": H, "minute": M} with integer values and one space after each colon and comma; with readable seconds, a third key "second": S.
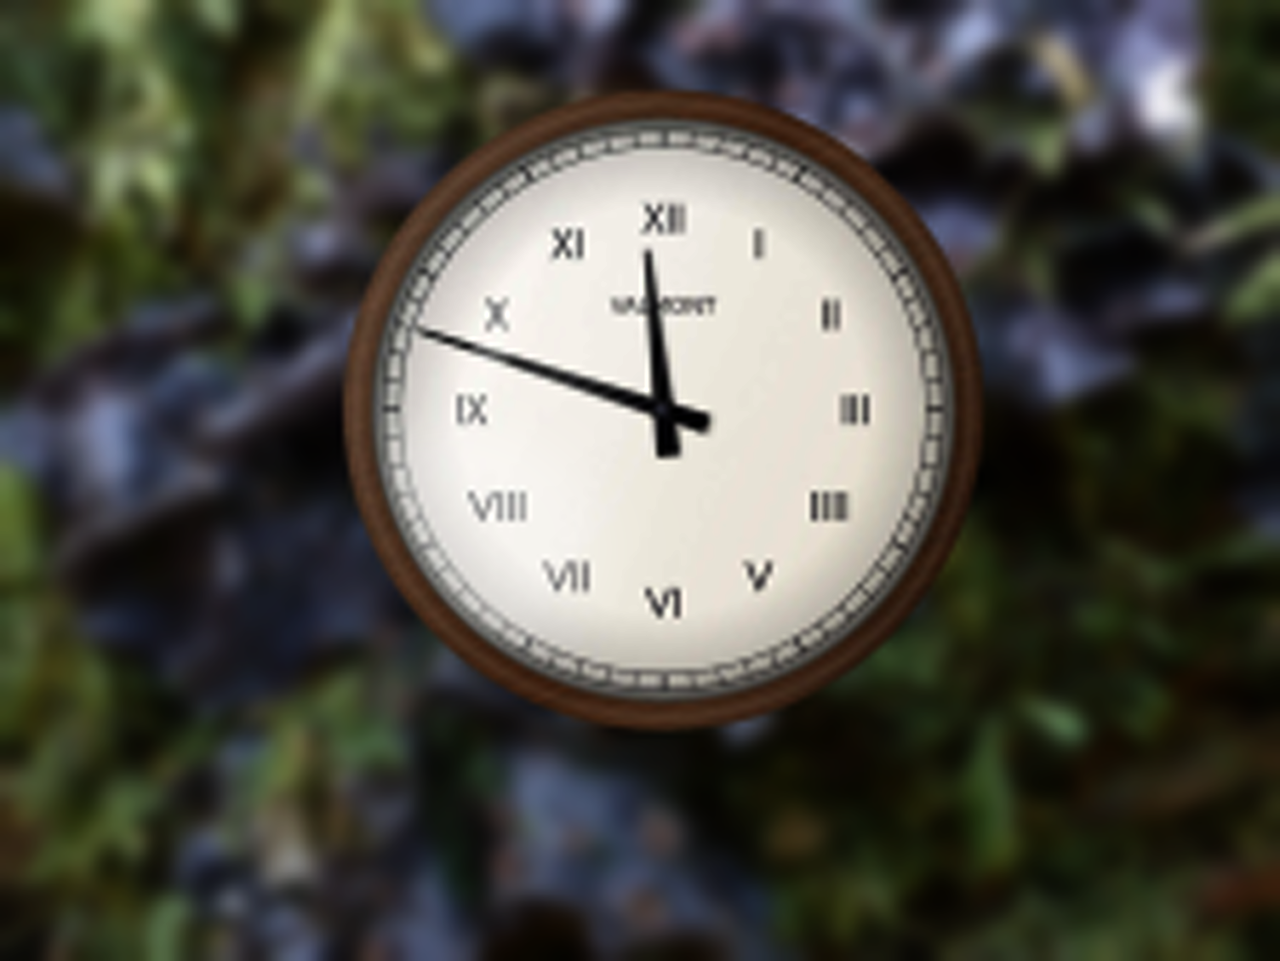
{"hour": 11, "minute": 48}
